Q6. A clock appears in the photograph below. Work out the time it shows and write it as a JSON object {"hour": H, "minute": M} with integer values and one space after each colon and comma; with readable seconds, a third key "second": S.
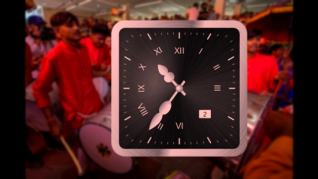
{"hour": 10, "minute": 36}
